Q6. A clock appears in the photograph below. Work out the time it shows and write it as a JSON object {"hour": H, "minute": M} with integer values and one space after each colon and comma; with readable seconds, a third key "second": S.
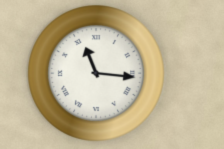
{"hour": 11, "minute": 16}
